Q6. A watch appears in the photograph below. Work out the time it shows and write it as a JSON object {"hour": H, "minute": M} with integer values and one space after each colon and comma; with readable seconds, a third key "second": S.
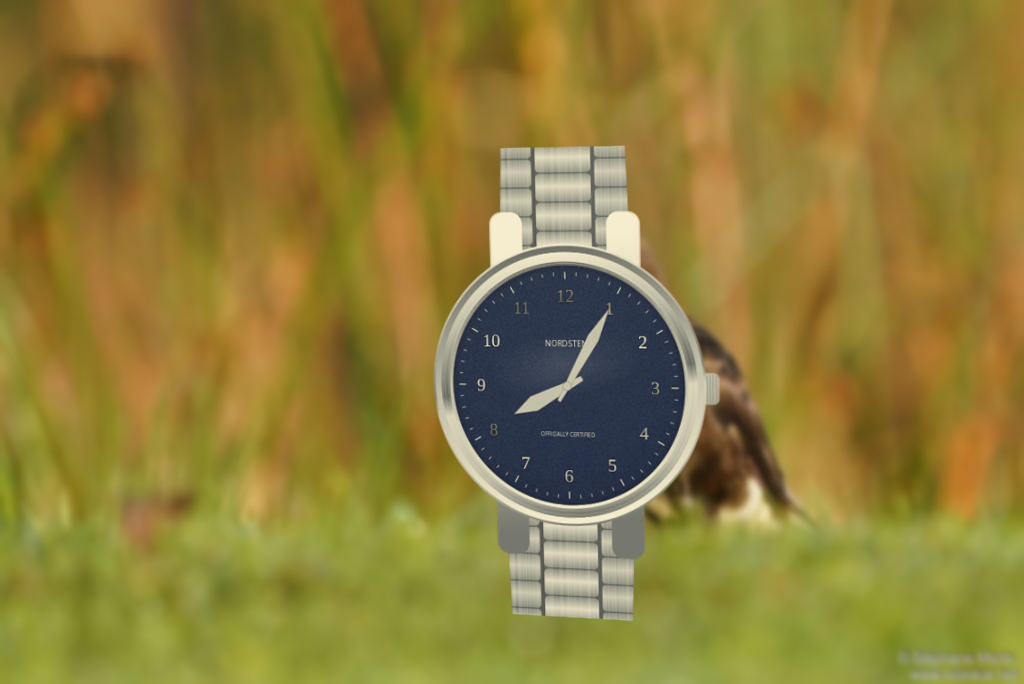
{"hour": 8, "minute": 5}
